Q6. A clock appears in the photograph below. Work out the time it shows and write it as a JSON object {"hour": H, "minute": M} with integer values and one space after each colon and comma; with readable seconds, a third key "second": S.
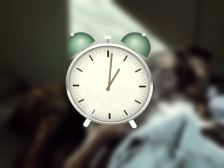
{"hour": 1, "minute": 1}
